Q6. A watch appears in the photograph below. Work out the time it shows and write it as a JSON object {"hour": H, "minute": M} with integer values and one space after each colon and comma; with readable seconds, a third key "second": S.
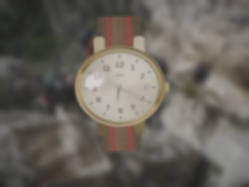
{"hour": 6, "minute": 20}
